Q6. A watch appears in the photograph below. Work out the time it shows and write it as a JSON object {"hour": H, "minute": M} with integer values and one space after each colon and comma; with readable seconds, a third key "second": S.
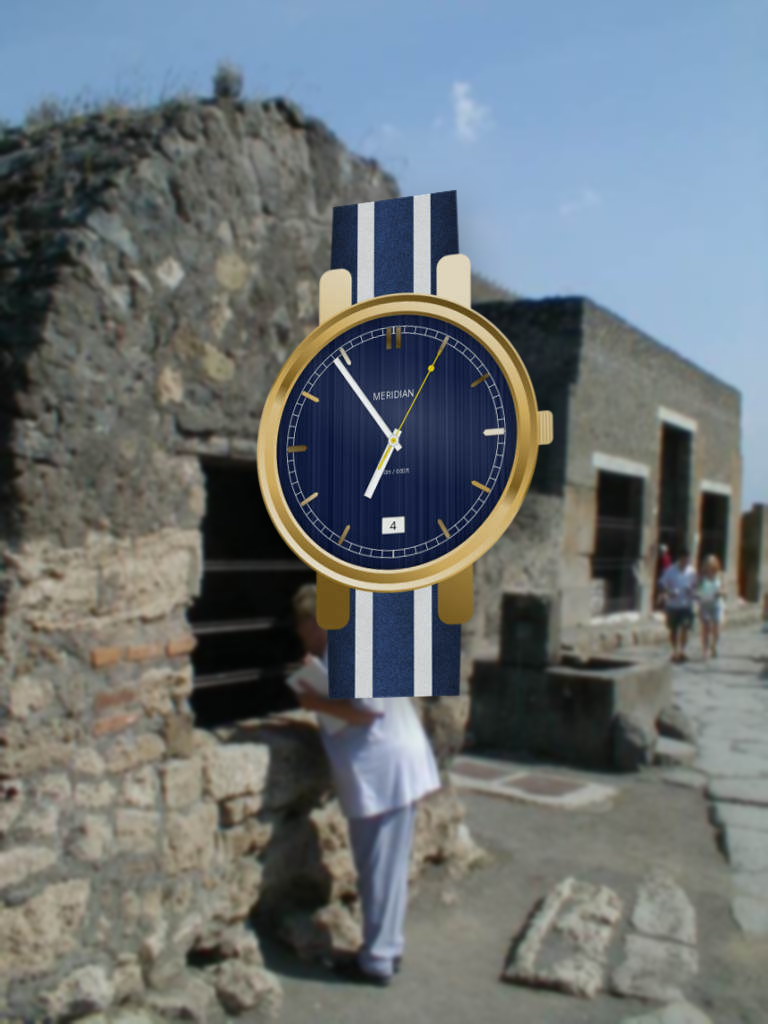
{"hour": 6, "minute": 54, "second": 5}
